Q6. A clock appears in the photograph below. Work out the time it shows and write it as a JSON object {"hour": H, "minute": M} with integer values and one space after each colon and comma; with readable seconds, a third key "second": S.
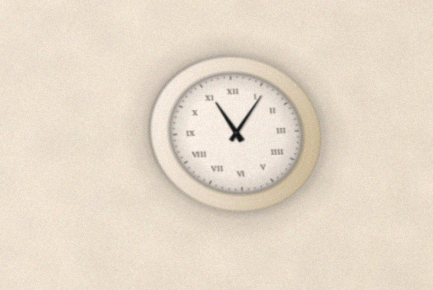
{"hour": 11, "minute": 6}
